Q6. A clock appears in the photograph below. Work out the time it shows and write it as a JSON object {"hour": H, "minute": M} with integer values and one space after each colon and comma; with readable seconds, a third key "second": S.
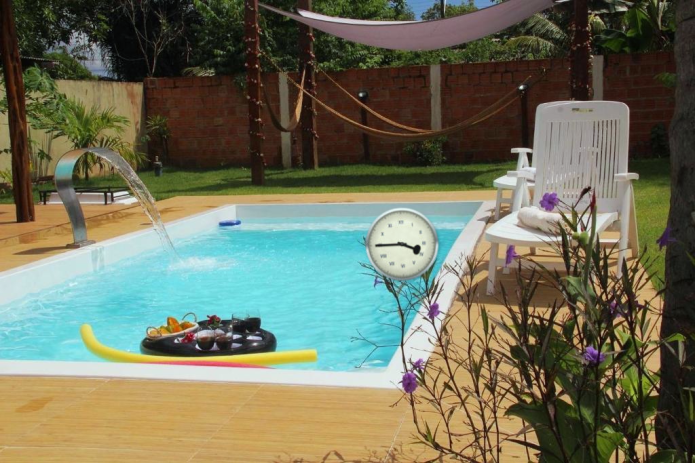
{"hour": 3, "minute": 45}
